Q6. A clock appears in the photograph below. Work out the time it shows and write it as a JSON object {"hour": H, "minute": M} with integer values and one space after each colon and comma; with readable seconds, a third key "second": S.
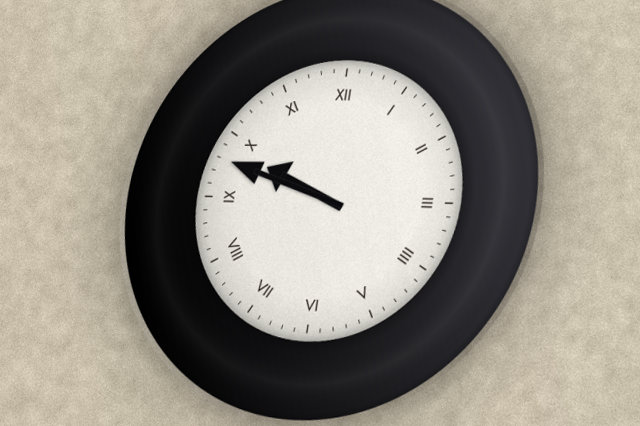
{"hour": 9, "minute": 48}
